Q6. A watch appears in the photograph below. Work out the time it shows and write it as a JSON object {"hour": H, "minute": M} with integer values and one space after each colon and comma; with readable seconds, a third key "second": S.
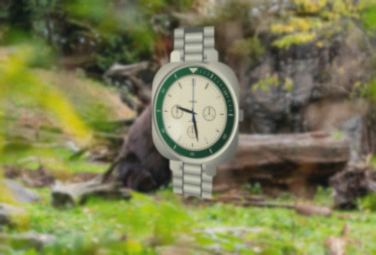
{"hour": 9, "minute": 28}
